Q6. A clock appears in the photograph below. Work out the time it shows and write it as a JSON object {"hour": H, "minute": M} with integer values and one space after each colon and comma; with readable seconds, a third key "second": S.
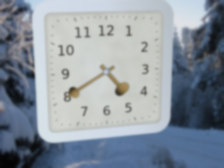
{"hour": 4, "minute": 40}
